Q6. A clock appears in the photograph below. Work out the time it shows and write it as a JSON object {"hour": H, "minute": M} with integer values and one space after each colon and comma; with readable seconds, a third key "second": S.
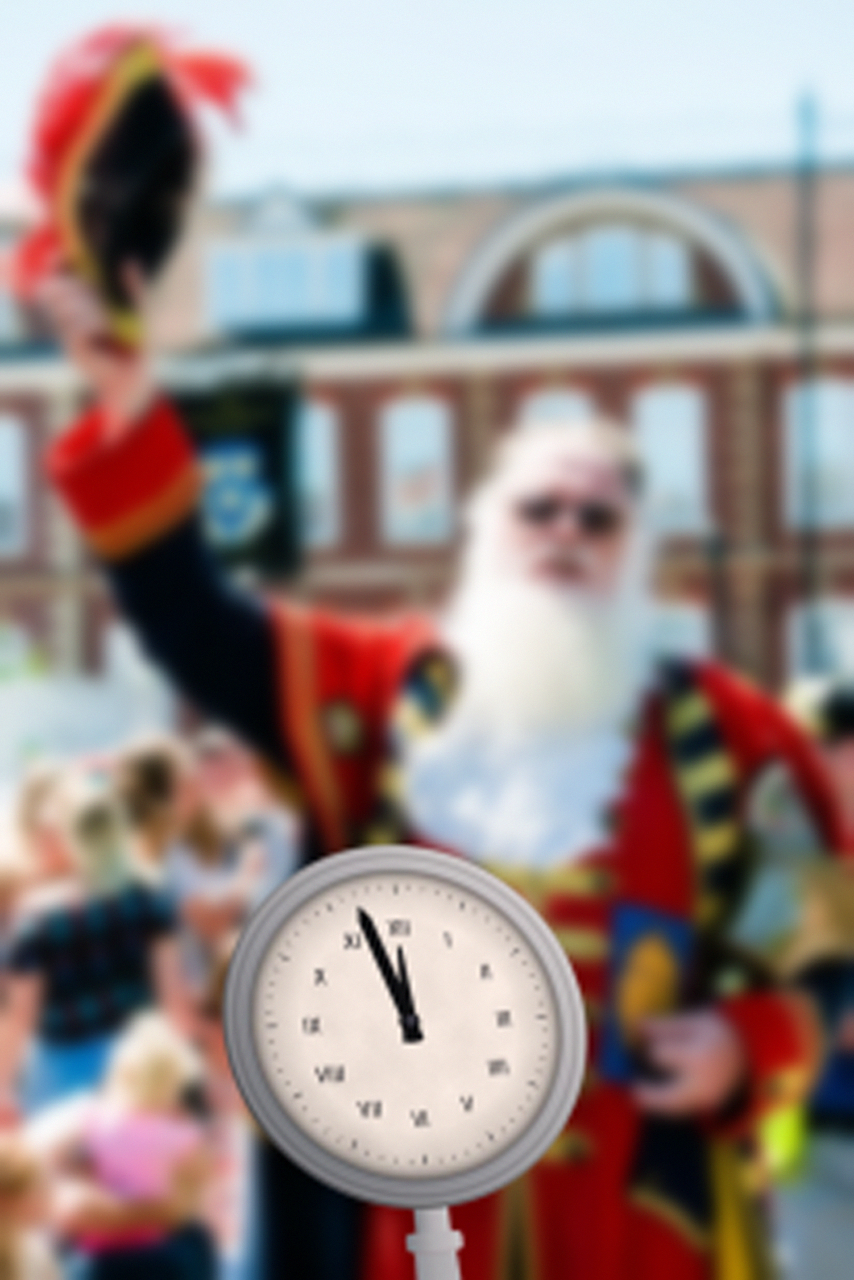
{"hour": 11, "minute": 57}
